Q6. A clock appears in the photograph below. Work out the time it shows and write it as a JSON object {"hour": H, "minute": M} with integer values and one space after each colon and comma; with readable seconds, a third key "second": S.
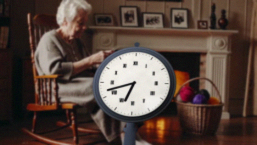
{"hour": 6, "minute": 42}
